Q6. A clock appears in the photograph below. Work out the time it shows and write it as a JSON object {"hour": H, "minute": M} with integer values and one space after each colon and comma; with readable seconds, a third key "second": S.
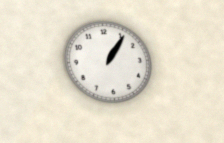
{"hour": 1, "minute": 6}
